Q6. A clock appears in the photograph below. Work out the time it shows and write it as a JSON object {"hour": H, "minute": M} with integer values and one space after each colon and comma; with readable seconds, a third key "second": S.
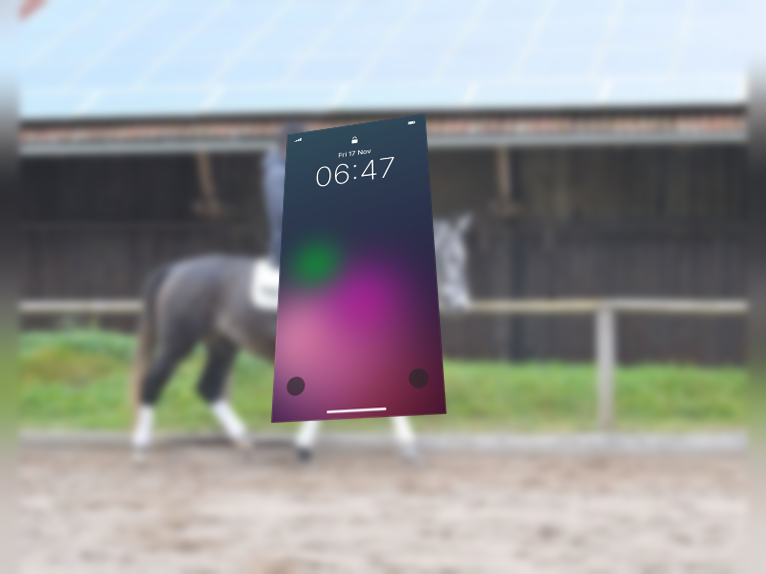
{"hour": 6, "minute": 47}
